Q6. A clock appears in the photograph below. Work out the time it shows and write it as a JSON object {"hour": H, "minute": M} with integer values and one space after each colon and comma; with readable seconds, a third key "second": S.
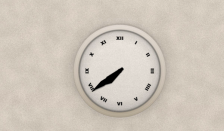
{"hour": 7, "minute": 39}
